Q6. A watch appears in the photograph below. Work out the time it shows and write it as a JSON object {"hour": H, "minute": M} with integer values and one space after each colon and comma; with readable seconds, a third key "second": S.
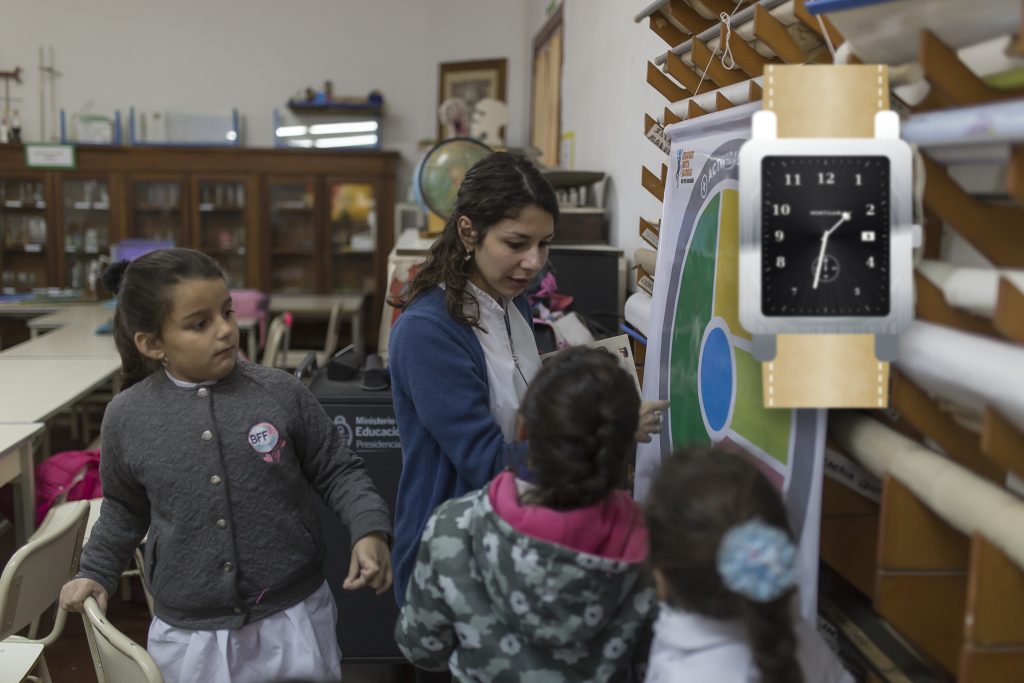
{"hour": 1, "minute": 32}
